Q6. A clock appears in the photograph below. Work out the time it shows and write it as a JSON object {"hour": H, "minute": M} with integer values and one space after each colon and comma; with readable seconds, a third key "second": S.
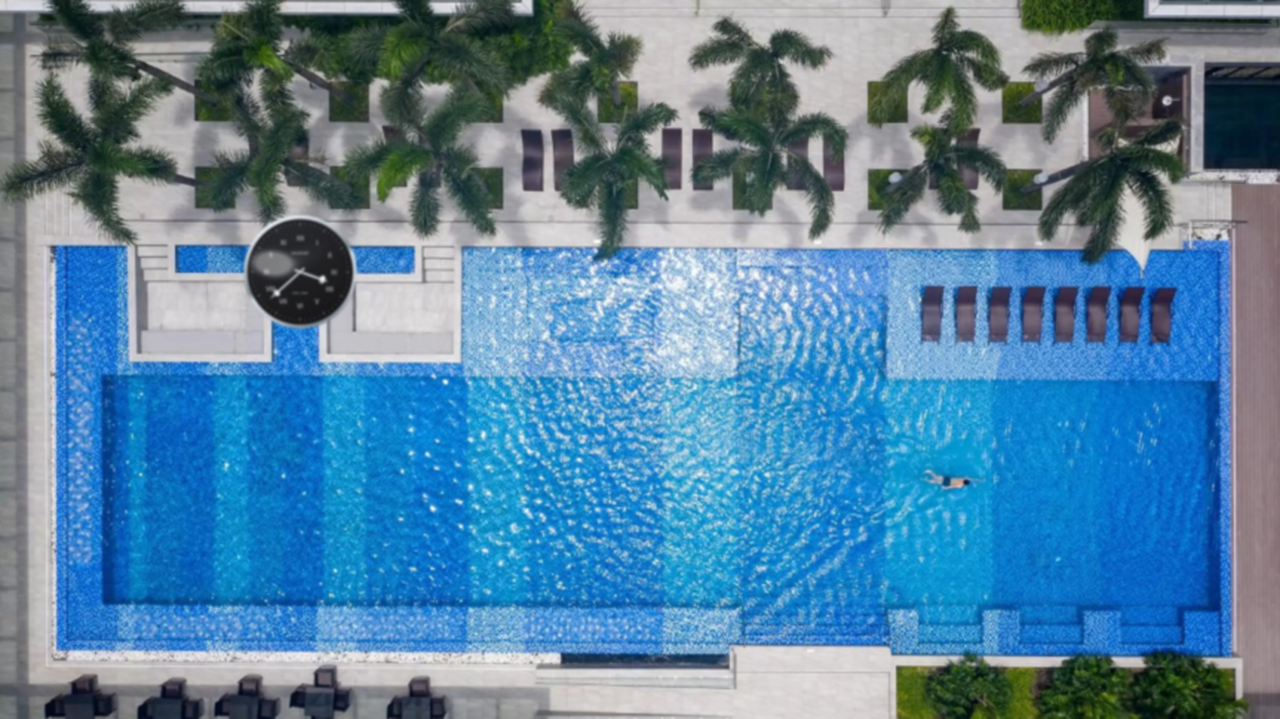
{"hour": 3, "minute": 38}
